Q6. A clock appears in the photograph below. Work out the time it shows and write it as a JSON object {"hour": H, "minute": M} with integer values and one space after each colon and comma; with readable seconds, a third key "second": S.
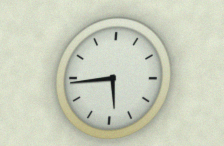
{"hour": 5, "minute": 44}
